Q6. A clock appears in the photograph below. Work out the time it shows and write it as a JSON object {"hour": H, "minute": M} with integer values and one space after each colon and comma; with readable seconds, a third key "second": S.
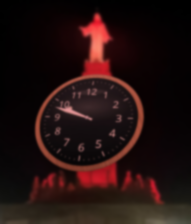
{"hour": 9, "minute": 48}
